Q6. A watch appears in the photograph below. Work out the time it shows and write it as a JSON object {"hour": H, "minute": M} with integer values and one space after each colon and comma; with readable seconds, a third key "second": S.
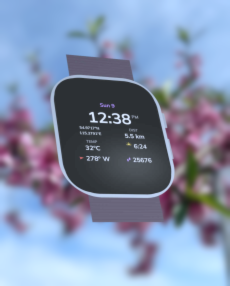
{"hour": 12, "minute": 38}
